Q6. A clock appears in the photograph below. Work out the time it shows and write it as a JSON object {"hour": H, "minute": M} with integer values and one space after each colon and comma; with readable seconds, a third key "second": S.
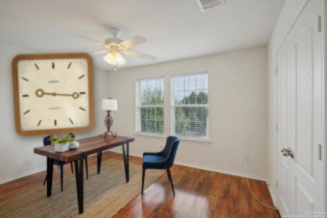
{"hour": 9, "minute": 16}
